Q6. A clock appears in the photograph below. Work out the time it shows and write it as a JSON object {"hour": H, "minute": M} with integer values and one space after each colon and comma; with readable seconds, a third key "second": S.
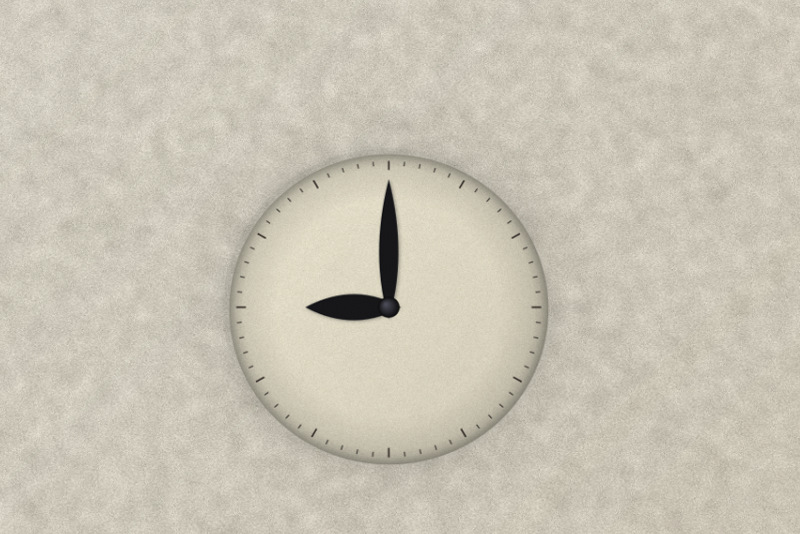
{"hour": 9, "minute": 0}
